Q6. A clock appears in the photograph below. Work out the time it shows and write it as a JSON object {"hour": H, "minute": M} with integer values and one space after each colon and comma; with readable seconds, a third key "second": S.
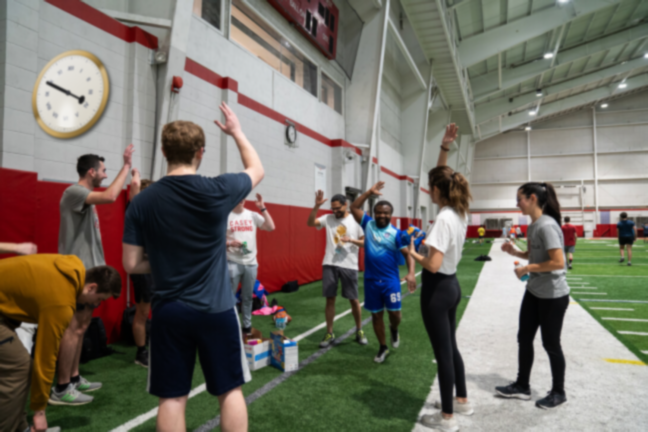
{"hour": 3, "minute": 49}
